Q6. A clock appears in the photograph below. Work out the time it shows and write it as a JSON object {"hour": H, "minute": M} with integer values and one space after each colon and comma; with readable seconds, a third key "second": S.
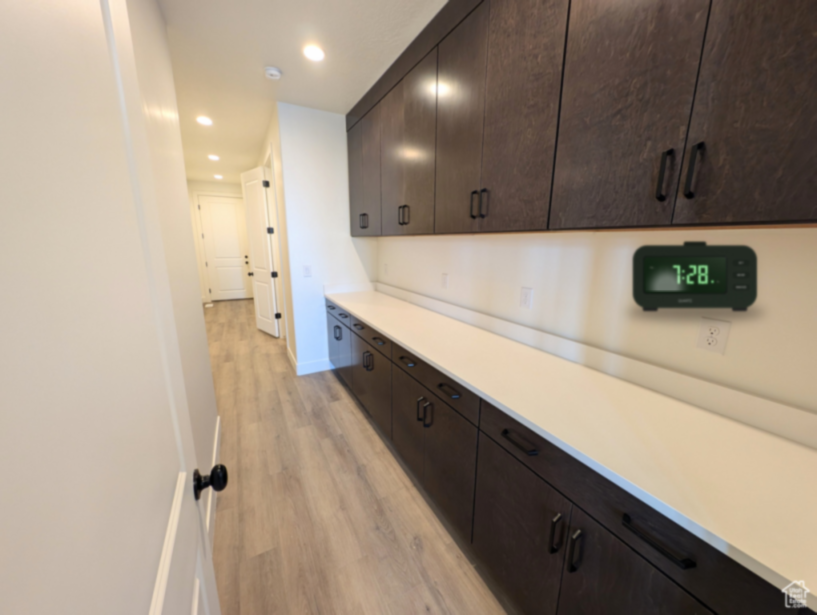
{"hour": 7, "minute": 28}
